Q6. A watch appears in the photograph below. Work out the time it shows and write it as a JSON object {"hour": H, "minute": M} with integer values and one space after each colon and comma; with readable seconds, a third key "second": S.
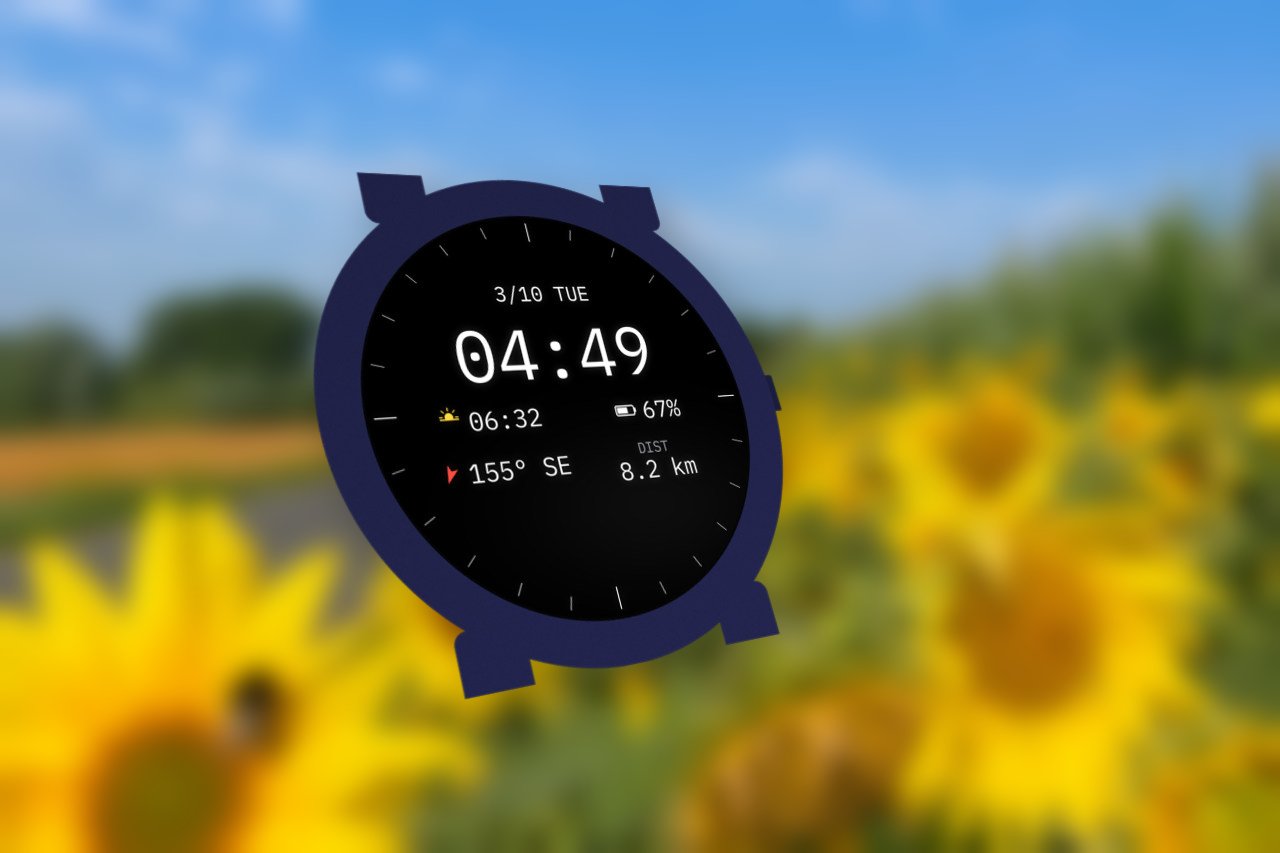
{"hour": 4, "minute": 49}
